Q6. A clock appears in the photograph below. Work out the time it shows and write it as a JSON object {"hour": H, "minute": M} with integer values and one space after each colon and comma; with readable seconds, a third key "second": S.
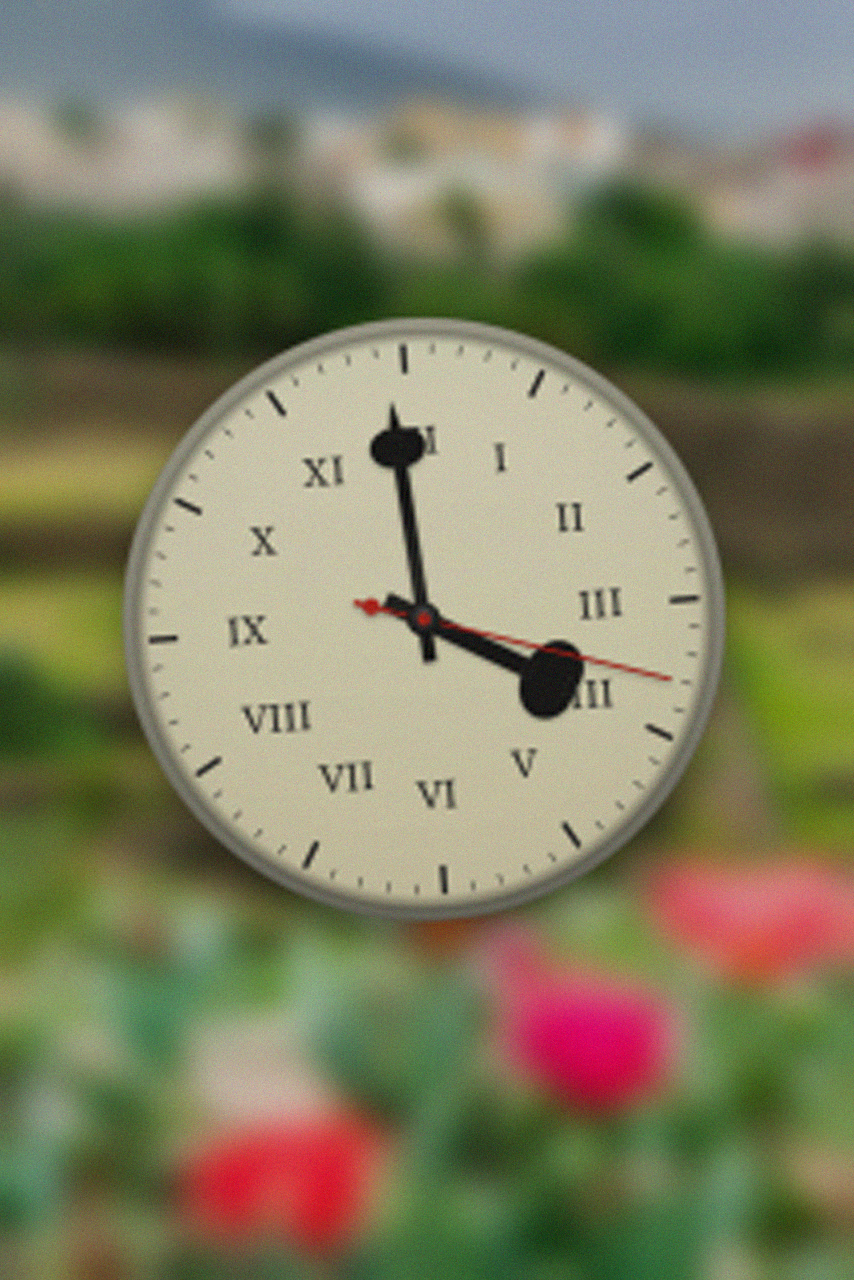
{"hour": 3, "minute": 59, "second": 18}
